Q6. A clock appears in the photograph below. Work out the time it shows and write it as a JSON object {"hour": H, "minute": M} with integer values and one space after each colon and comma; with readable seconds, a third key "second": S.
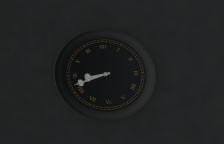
{"hour": 8, "minute": 42}
